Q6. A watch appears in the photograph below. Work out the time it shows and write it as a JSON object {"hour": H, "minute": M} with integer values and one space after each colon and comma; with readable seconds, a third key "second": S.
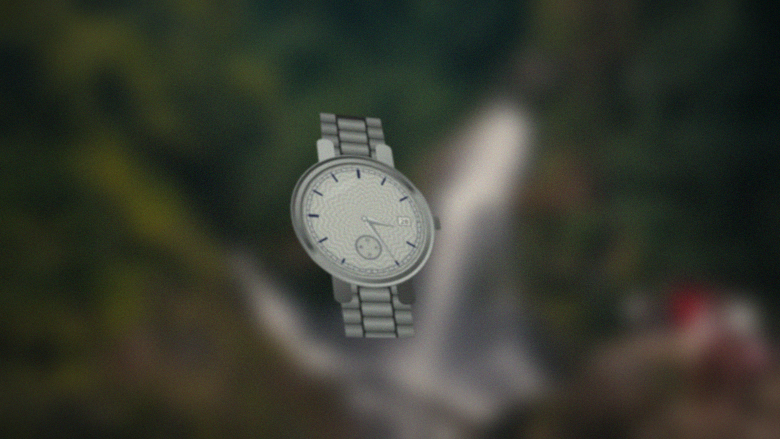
{"hour": 3, "minute": 25}
